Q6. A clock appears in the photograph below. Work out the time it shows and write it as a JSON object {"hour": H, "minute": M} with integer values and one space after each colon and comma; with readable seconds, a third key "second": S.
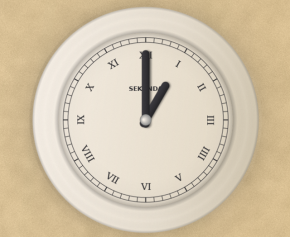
{"hour": 1, "minute": 0}
